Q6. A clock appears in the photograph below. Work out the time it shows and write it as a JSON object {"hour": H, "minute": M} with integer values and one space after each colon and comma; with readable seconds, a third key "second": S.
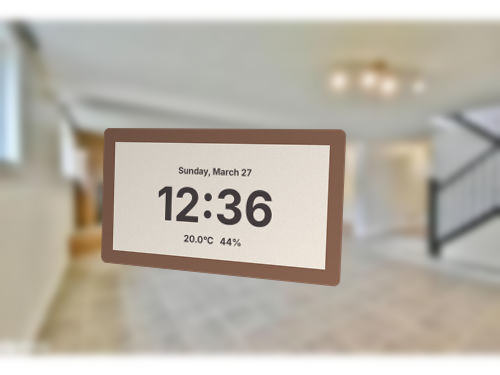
{"hour": 12, "minute": 36}
